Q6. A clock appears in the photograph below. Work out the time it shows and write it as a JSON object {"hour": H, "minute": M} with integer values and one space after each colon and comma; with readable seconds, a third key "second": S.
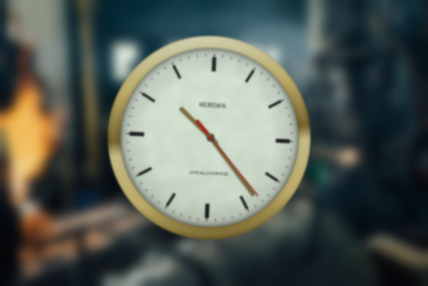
{"hour": 10, "minute": 23, "second": 23}
